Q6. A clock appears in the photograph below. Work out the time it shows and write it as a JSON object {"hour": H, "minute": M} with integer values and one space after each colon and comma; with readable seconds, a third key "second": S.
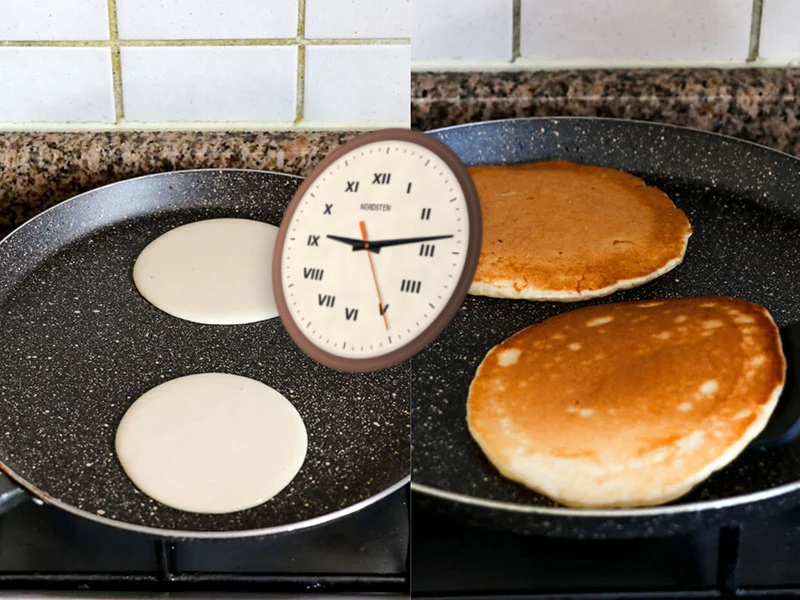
{"hour": 9, "minute": 13, "second": 25}
